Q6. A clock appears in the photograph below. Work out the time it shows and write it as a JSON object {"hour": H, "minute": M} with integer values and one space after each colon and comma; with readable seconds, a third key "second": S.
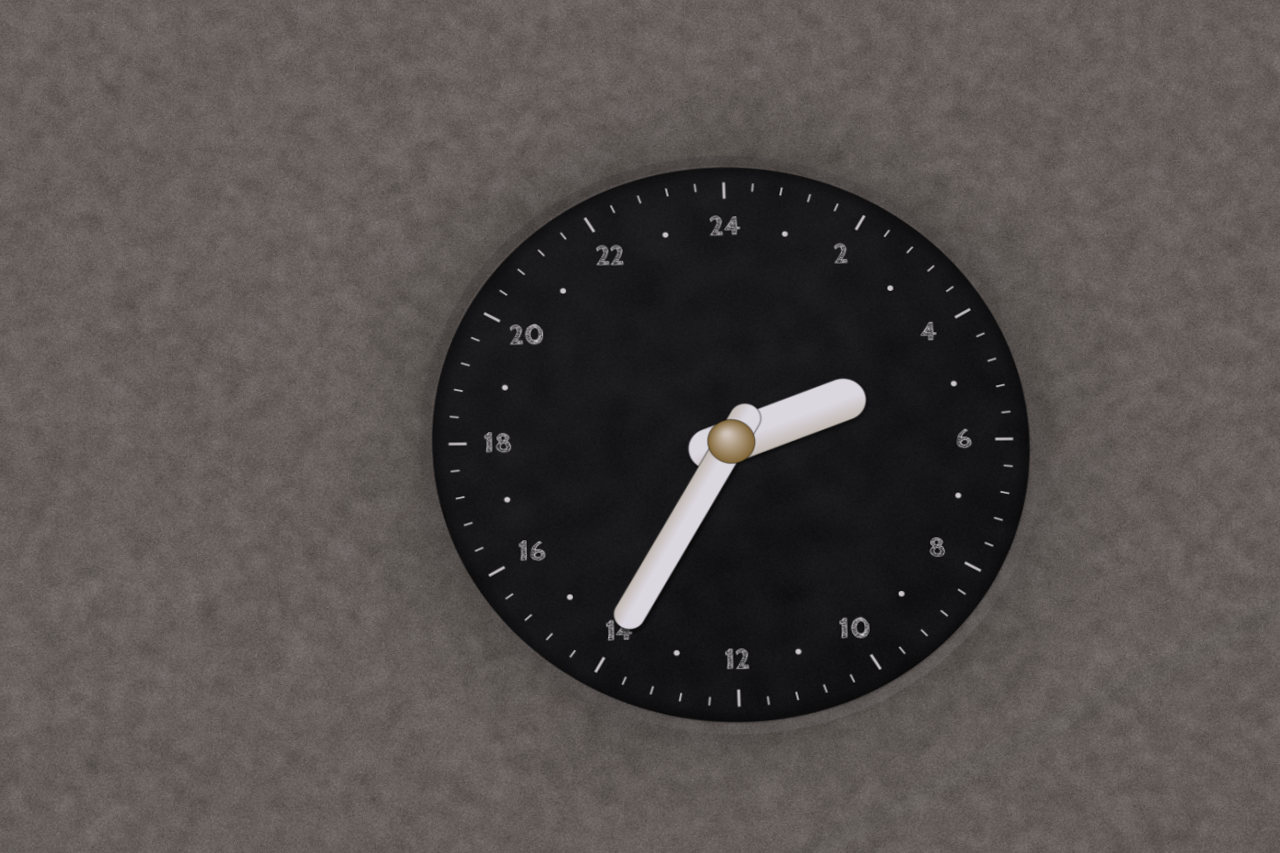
{"hour": 4, "minute": 35}
